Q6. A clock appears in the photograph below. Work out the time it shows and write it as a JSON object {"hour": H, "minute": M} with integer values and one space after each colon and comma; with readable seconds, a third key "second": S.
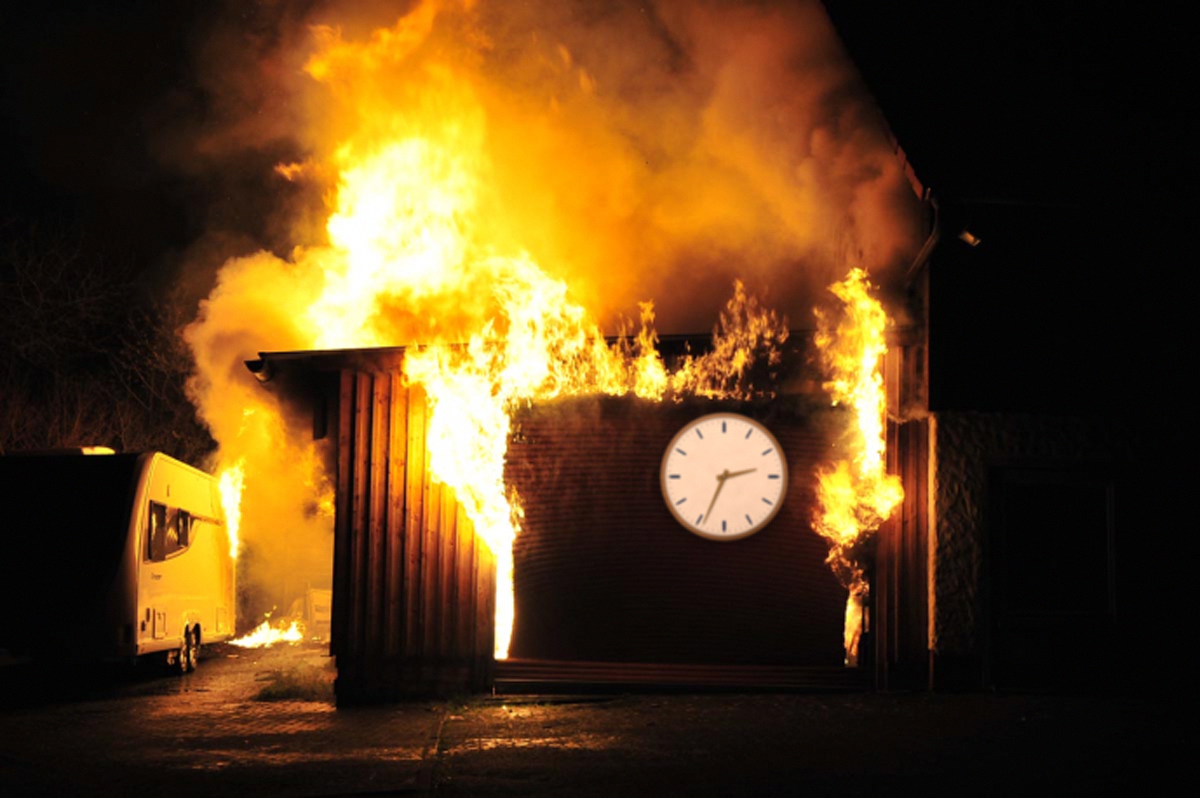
{"hour": 2, "minute": 34}
